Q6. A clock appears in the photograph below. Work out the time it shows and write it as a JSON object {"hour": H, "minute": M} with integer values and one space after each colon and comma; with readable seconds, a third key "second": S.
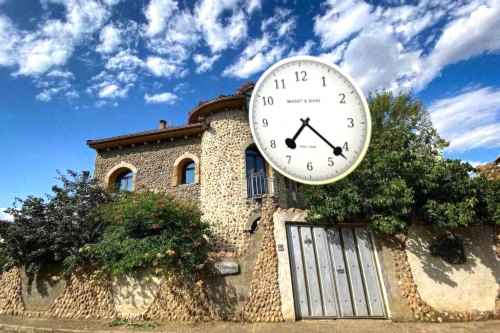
{"hour": 7, "minute": 22}
